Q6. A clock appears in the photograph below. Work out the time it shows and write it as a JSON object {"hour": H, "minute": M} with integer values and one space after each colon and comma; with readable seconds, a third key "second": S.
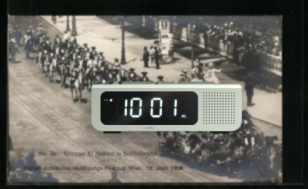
{"hour": 10, "minute": 1}
